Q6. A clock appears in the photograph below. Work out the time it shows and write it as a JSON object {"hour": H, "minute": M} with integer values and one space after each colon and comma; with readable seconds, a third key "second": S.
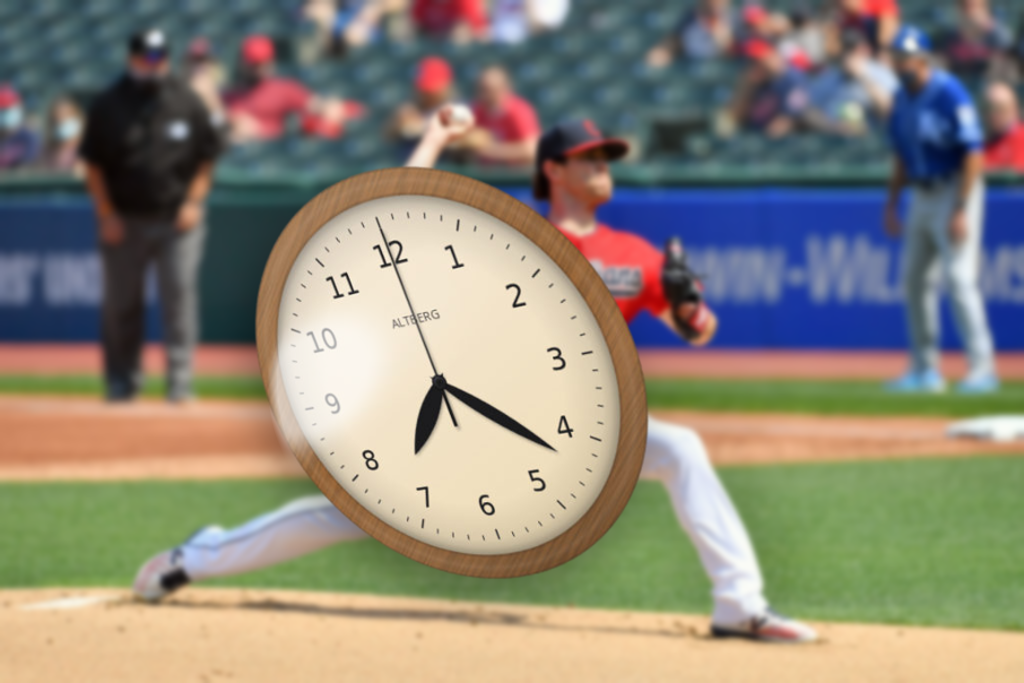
{"hour": 7, "minute": 22, "second": 0}
